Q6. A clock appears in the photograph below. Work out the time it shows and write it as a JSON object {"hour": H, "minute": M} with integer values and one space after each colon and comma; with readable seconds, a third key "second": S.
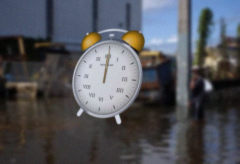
{"hour": 12, "minute": 0}
